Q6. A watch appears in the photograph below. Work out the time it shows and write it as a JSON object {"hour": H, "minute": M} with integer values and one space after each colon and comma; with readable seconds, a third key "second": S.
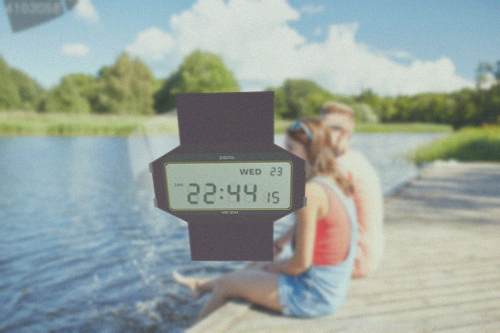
{"hour": 22, "minute": 44, "second": 15}
